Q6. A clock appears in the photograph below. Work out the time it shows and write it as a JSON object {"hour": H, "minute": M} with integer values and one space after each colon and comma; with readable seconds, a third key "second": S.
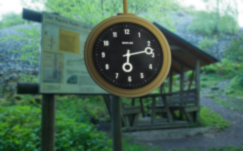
{"hour": 6, "minute": 13}
